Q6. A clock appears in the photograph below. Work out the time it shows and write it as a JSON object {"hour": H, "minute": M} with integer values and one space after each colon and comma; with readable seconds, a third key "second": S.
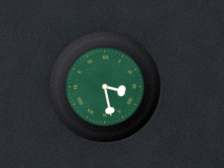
{"hour": 3, "minute": 28}
